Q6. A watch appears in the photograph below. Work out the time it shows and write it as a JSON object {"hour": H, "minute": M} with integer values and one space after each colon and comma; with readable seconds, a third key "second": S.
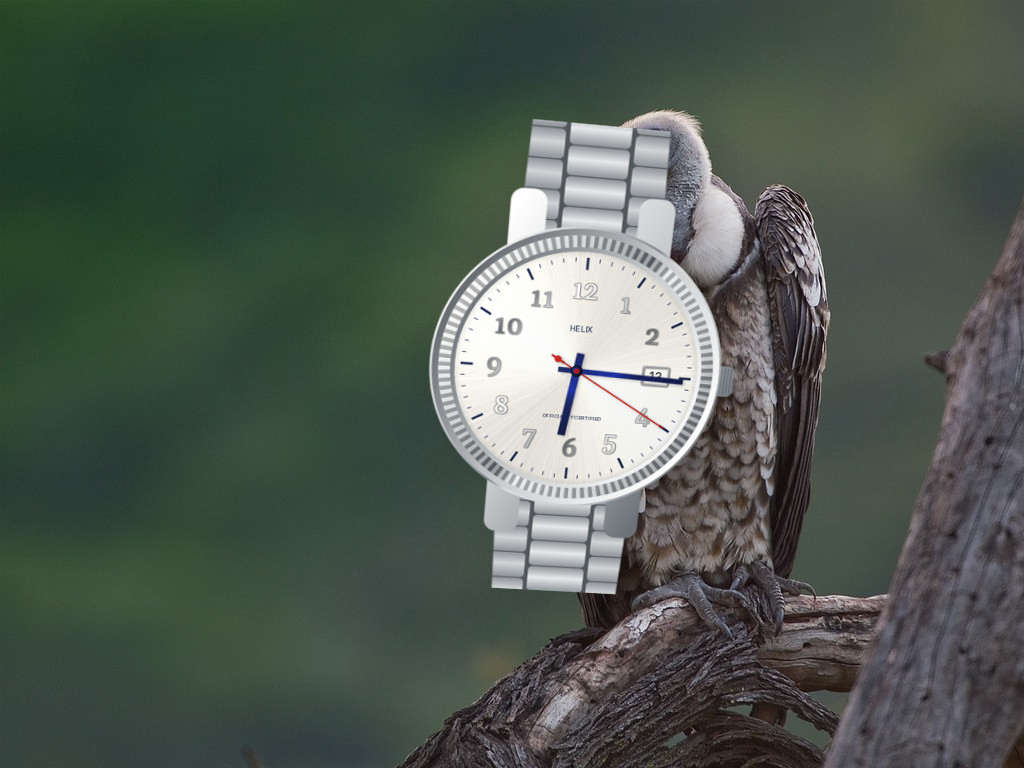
{"hour": 6, "minute": 15, "second": 20}
